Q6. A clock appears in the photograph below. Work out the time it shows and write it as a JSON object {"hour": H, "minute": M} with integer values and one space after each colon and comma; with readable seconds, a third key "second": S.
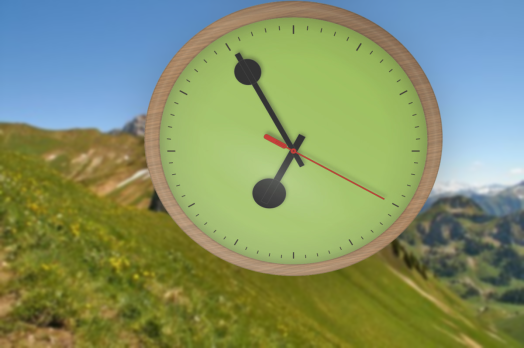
{"hour": 6, "minute": 55, "second": 20}
